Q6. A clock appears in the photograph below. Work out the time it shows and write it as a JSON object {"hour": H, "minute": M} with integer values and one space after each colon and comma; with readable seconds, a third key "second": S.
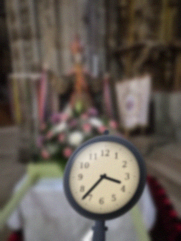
{"hour": 3, "minute": 37}
